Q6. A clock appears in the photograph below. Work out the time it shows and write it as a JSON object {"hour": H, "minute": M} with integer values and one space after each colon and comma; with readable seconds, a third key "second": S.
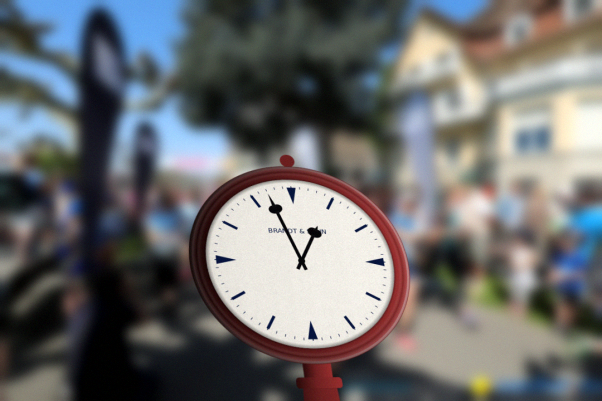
{"hour": 12, "minute": 57}
